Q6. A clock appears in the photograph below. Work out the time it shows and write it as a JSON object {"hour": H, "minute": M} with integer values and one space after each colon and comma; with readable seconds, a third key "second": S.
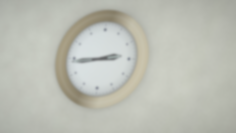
{"hour": 2, "minute": 44}
